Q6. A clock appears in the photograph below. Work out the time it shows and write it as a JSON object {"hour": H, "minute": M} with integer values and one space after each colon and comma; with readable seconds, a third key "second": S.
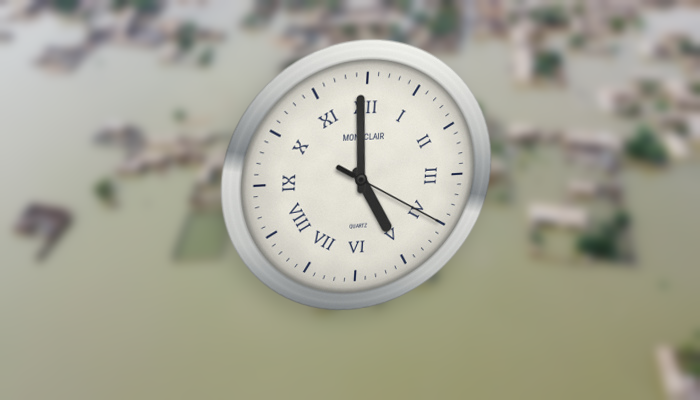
{"hour": 4, "minute": 59, "second": 20}
